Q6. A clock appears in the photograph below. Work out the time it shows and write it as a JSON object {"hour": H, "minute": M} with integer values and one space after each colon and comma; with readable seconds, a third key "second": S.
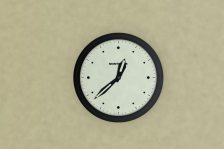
{"hour": 12, "minute": 38}
